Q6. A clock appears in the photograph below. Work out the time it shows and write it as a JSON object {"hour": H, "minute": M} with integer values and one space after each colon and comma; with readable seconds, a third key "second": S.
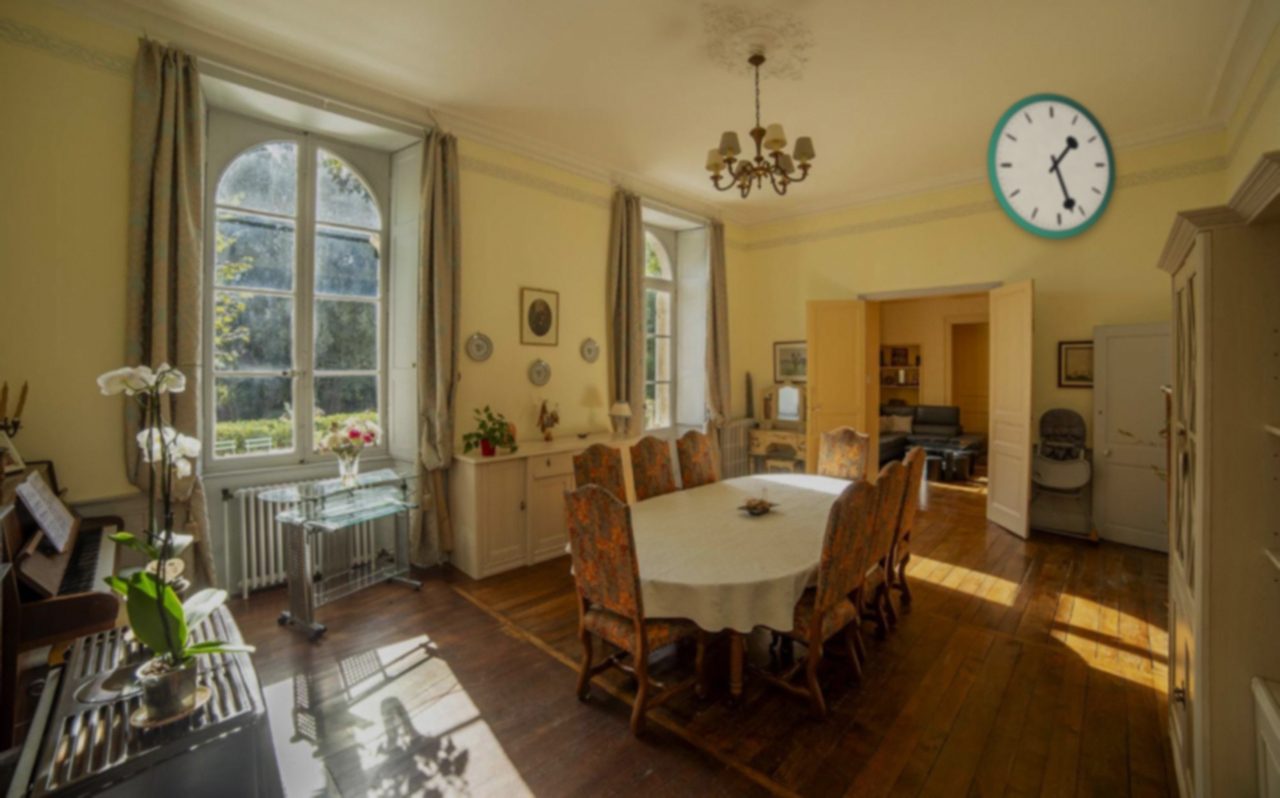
{"hour": 1, "minute": 27}
